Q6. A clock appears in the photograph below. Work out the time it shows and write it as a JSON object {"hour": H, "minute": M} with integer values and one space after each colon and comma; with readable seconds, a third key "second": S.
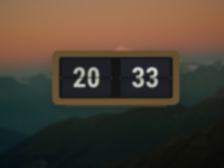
{"hour": 20, "minute": 33}
